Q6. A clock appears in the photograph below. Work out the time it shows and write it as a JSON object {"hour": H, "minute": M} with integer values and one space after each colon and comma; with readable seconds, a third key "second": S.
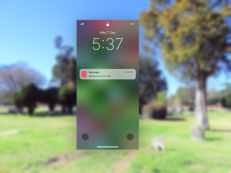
{"hour": 5, "minute": 37}
